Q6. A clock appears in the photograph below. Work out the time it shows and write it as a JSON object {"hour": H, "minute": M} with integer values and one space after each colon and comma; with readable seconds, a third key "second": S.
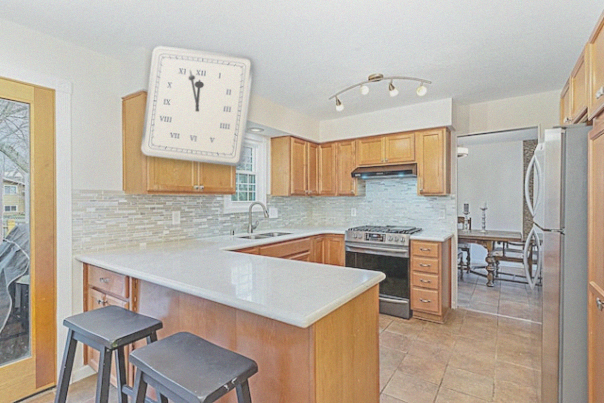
{"hour": 11, "minute": 57}
